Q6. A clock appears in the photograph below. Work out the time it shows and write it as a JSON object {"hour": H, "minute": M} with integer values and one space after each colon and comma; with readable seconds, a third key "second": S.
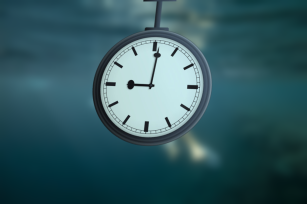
{"hour": 9, "minute": 1}
